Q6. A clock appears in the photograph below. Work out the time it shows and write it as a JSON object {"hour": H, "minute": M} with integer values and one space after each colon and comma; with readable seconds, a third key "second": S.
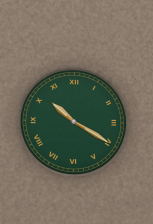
{"hour": 10, "minute": 20}
